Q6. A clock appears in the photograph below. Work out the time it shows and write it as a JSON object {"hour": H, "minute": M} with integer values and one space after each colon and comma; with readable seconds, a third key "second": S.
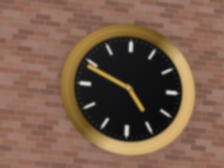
{"hour": 4, "minute": 49}
